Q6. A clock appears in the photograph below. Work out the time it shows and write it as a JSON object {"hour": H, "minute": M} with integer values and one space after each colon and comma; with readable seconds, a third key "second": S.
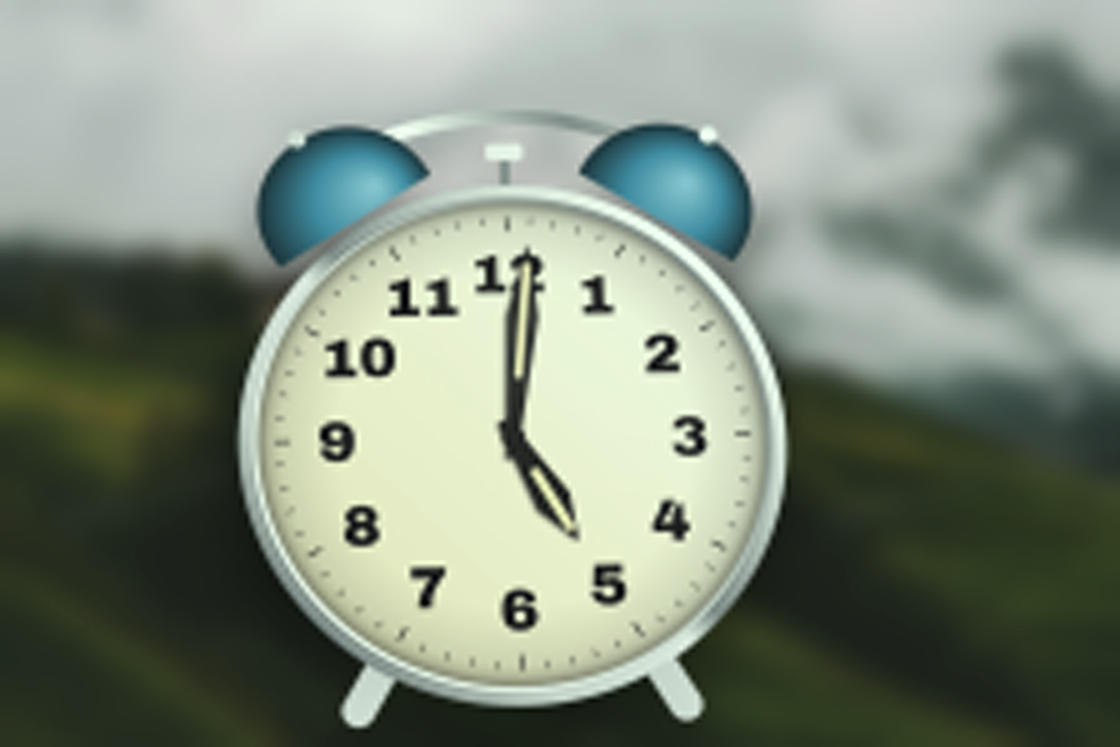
{"hour": 5, "minute": 1}
